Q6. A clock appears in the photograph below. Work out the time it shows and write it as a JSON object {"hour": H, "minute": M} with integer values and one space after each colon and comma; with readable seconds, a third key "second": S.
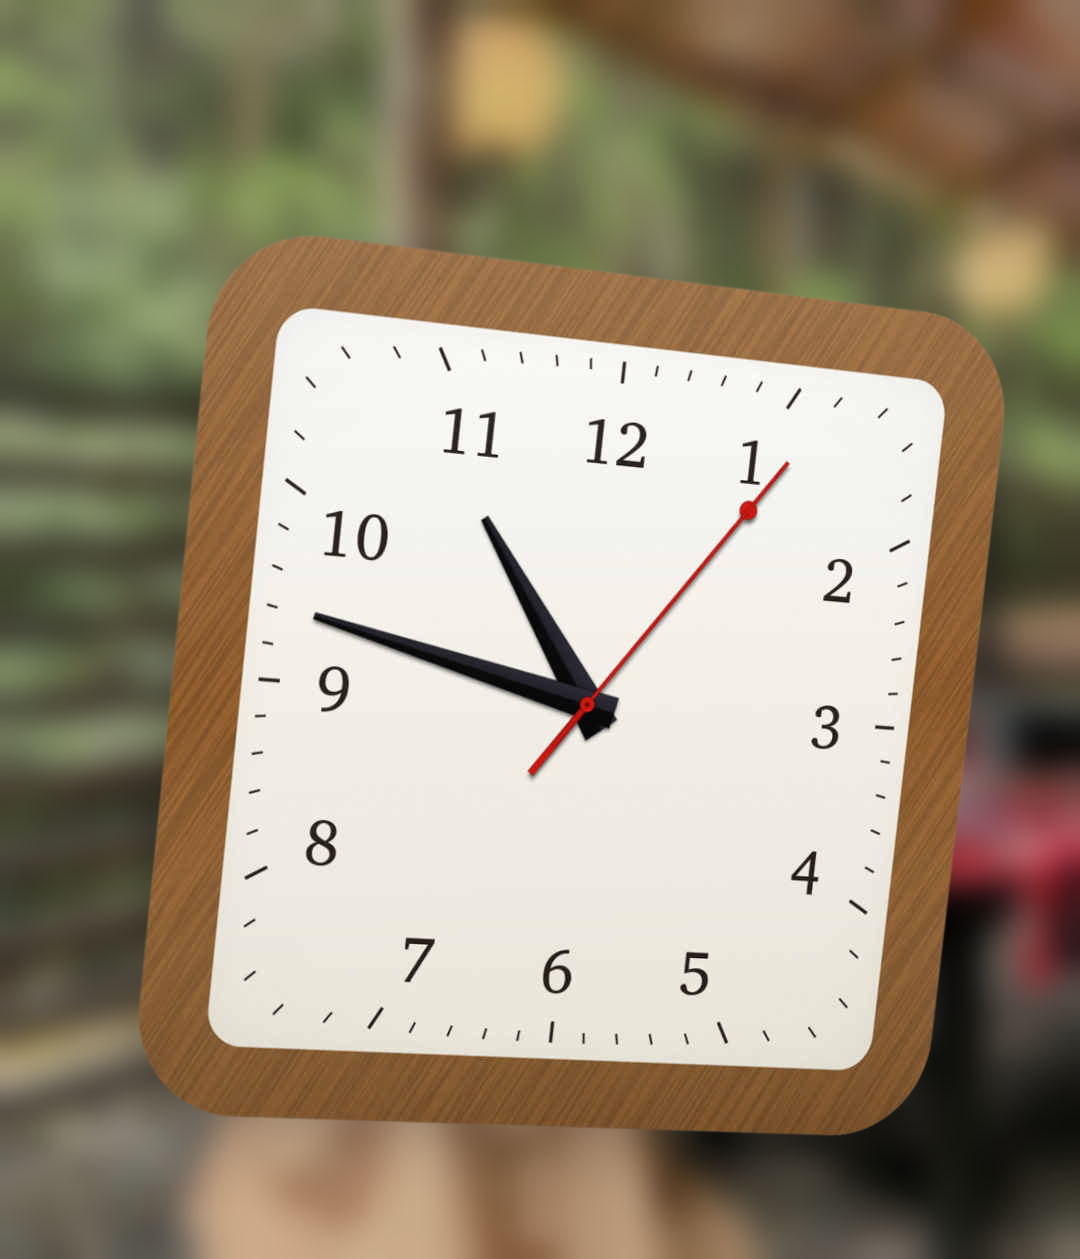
{"hour": 10, "minute": 47, "second": 6}
